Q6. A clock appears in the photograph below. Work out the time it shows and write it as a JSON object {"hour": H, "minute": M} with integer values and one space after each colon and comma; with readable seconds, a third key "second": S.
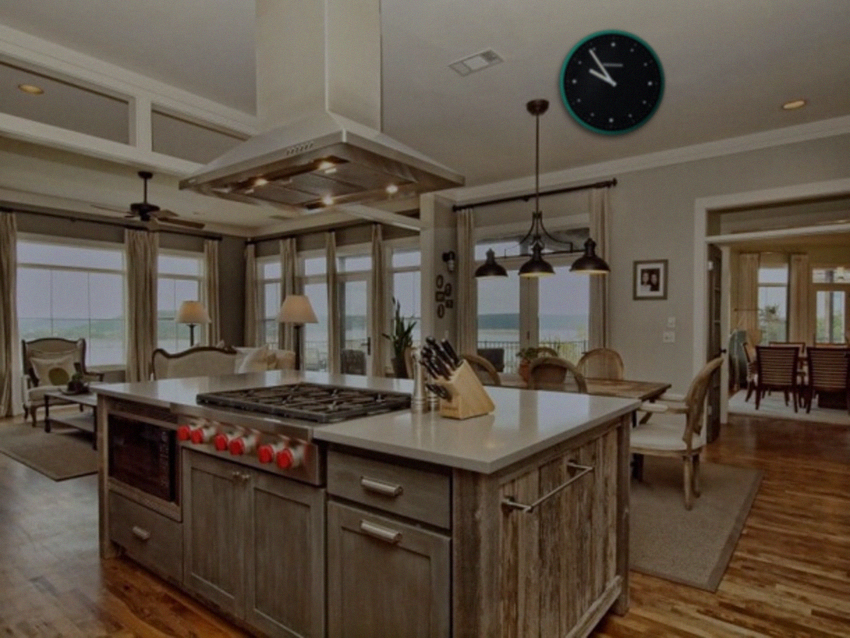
{"hour": 9, "minute": 54}
